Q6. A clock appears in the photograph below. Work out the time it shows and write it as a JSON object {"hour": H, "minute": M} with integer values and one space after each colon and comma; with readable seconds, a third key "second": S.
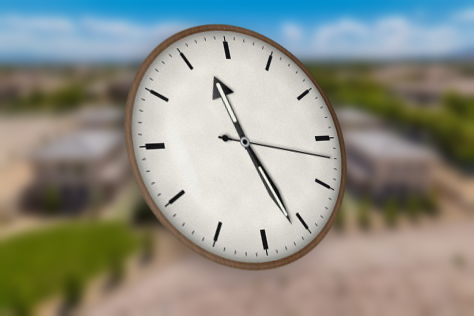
{"hour": 11, "minute": 26, "second": 17}
